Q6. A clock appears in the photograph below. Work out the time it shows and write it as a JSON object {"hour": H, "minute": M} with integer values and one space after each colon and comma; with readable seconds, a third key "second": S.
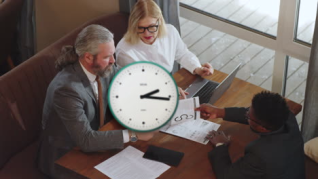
{"hour": 2, "minute": 16}
